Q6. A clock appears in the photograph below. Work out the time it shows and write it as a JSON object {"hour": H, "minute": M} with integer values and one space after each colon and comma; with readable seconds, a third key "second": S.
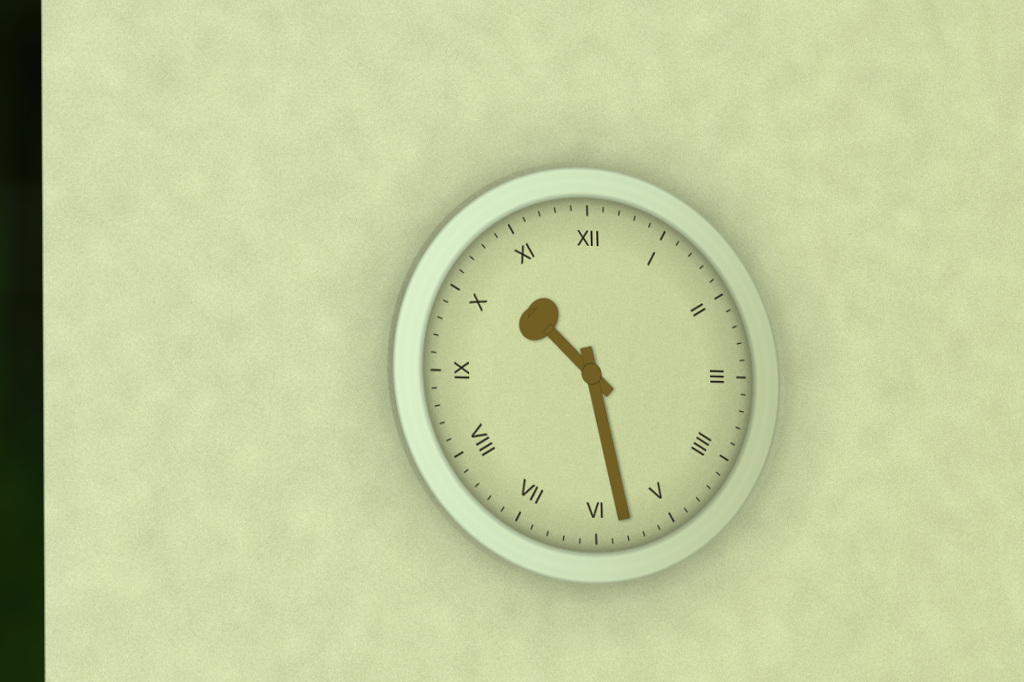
{"hour": 10, "minute": 28}
